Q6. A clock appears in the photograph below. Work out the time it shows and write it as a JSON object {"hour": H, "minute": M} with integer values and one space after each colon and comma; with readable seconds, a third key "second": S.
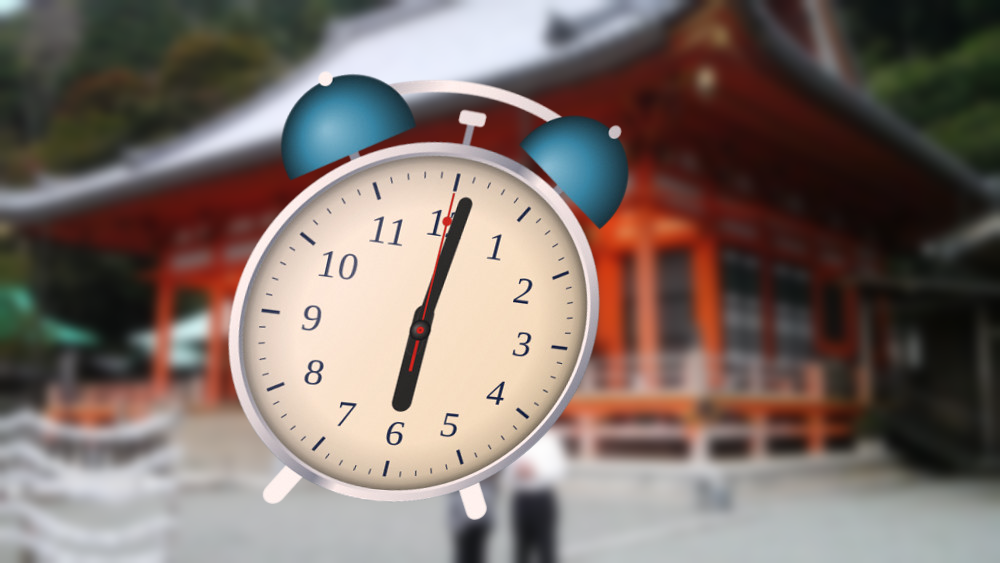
{"hour": 6, "minute": 1, "second": 0}
